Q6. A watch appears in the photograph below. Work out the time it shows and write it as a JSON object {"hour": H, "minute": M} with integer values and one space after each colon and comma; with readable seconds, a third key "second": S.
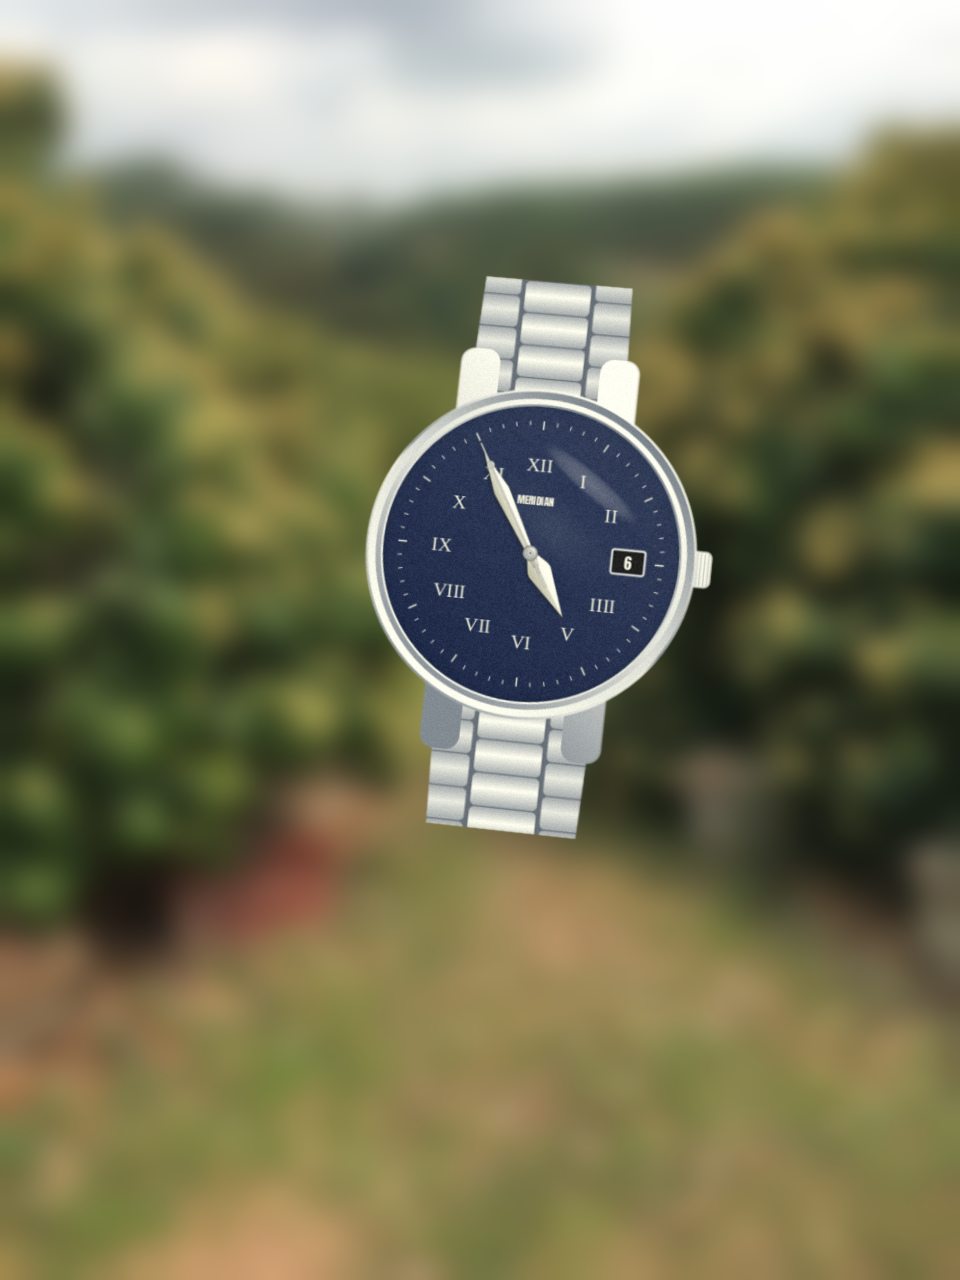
{"hour": 4, "minute": 54, "second": 55}
